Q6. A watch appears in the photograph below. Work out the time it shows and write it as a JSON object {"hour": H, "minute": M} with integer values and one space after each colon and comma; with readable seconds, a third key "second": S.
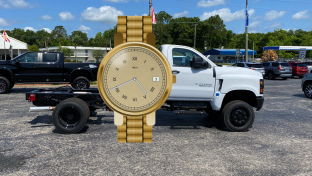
{"hour": 4, "minute": 41}
